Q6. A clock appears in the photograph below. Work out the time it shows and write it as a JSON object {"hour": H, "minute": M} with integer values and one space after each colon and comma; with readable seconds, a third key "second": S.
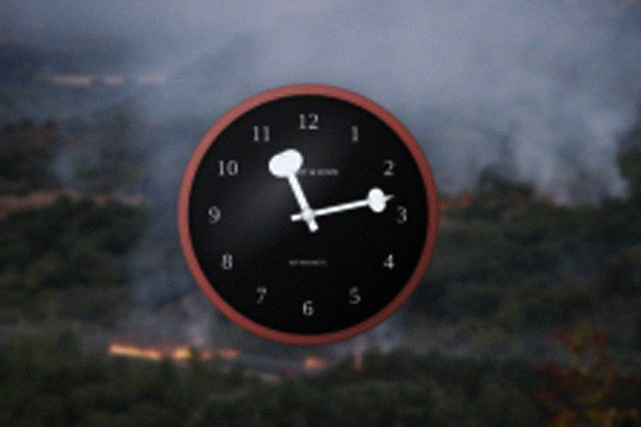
{"hour": 11, "minute": 13}
